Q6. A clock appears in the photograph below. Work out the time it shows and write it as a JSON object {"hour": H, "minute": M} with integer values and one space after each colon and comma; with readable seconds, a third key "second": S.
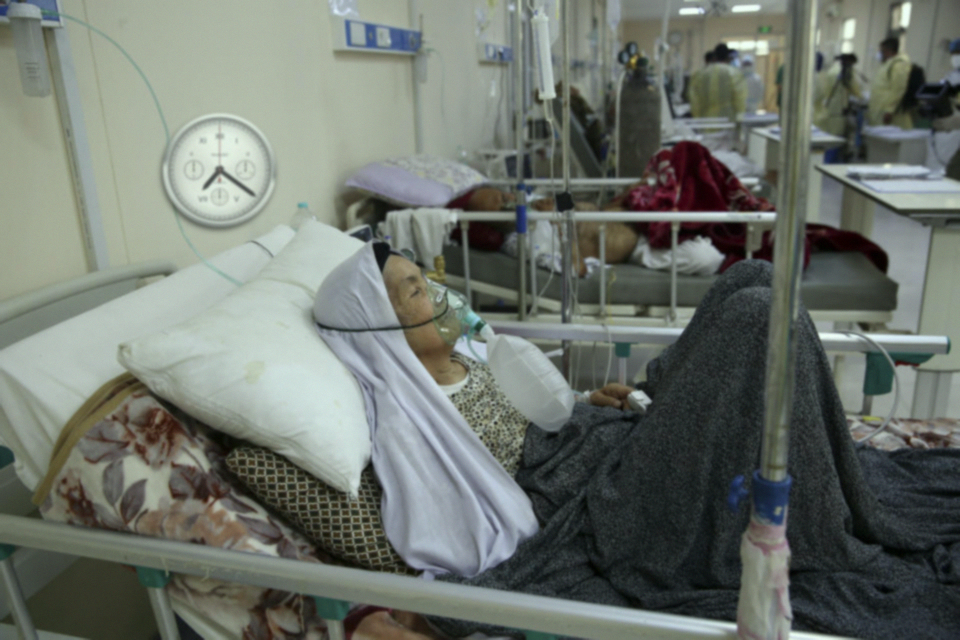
{"hour": 7, "minute": 21}
